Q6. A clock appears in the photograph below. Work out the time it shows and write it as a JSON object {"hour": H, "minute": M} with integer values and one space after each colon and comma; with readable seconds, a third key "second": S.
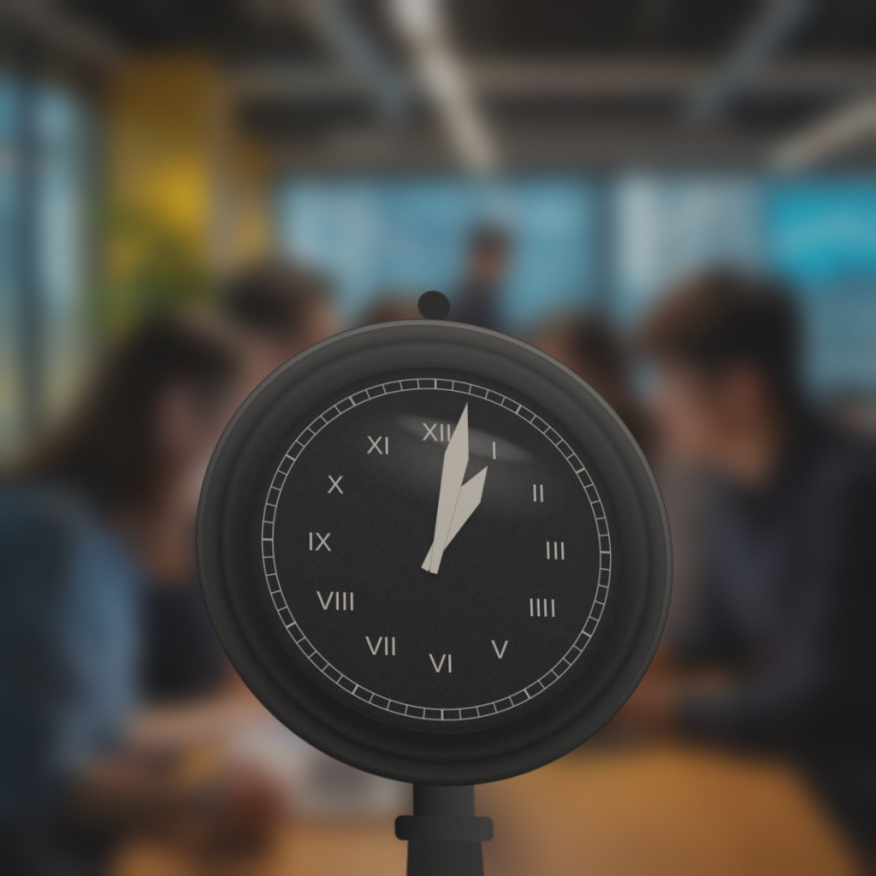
{"hour": 1, "minute": 2}
